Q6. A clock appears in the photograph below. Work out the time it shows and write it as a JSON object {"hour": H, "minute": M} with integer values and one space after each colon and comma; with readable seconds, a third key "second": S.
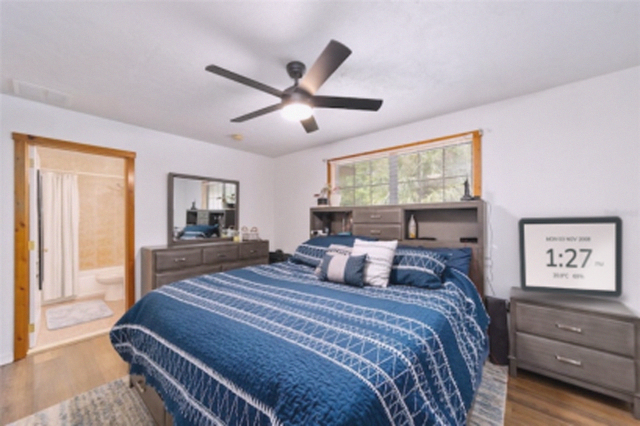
{"hour": 1, "minute": 27}
